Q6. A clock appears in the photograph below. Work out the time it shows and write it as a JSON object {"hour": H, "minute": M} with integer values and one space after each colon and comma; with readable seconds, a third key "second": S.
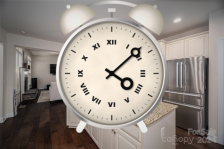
{"hour": 4, "minute": 8}
